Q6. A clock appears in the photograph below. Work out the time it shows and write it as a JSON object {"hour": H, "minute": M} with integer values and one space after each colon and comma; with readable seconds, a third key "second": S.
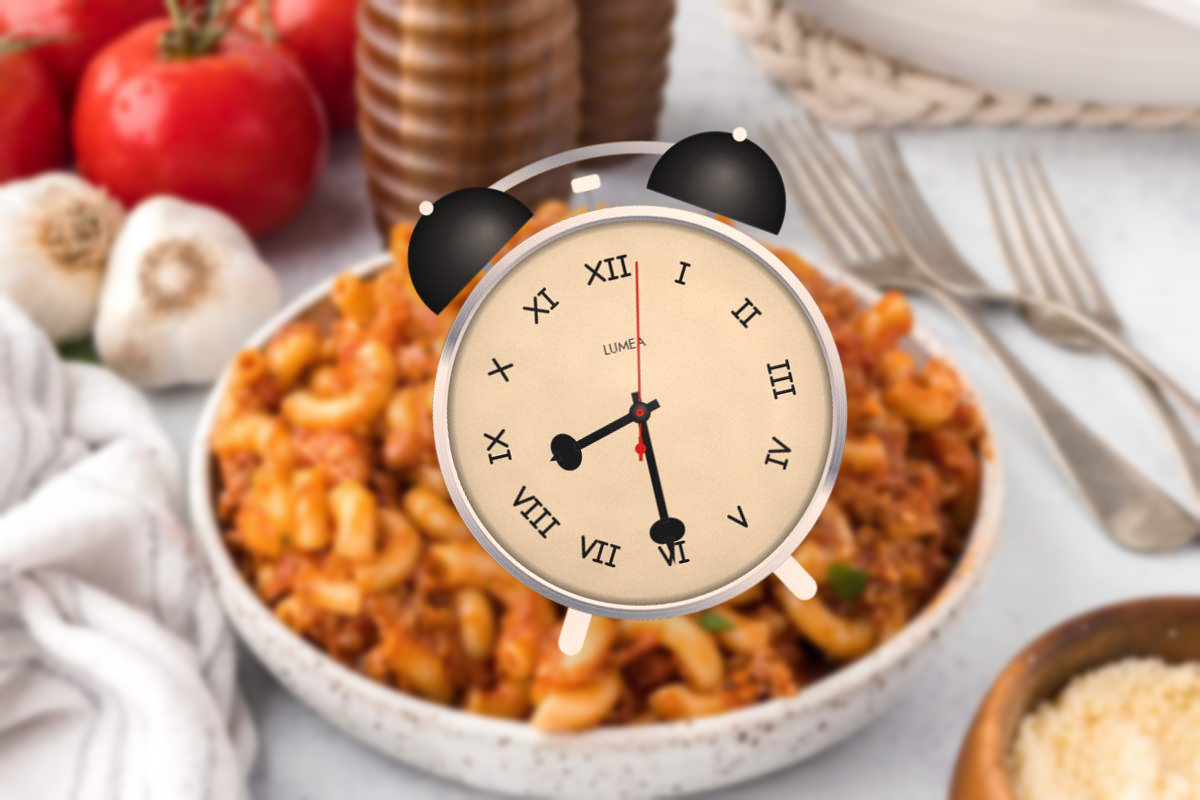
{"hour": 8, "minute": 30, "second": 2}
